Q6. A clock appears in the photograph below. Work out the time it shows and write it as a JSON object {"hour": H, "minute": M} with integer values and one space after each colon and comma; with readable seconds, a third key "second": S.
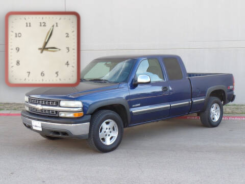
{"hour": 3, "minute": 4}
